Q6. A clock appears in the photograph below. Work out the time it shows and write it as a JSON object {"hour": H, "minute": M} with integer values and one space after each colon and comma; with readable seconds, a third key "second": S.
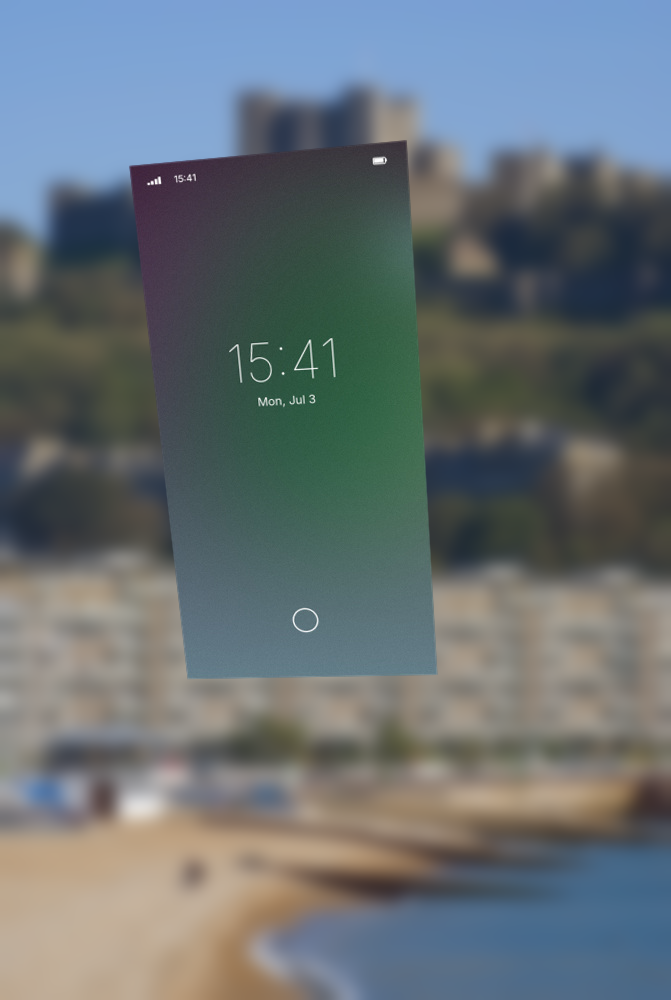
{"hour": 15, "minute": 41}
